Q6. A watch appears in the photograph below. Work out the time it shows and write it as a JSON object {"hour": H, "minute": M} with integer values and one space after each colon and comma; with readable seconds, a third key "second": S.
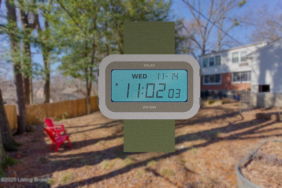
{"hour": 11, "minute": 2, "second": 3}
